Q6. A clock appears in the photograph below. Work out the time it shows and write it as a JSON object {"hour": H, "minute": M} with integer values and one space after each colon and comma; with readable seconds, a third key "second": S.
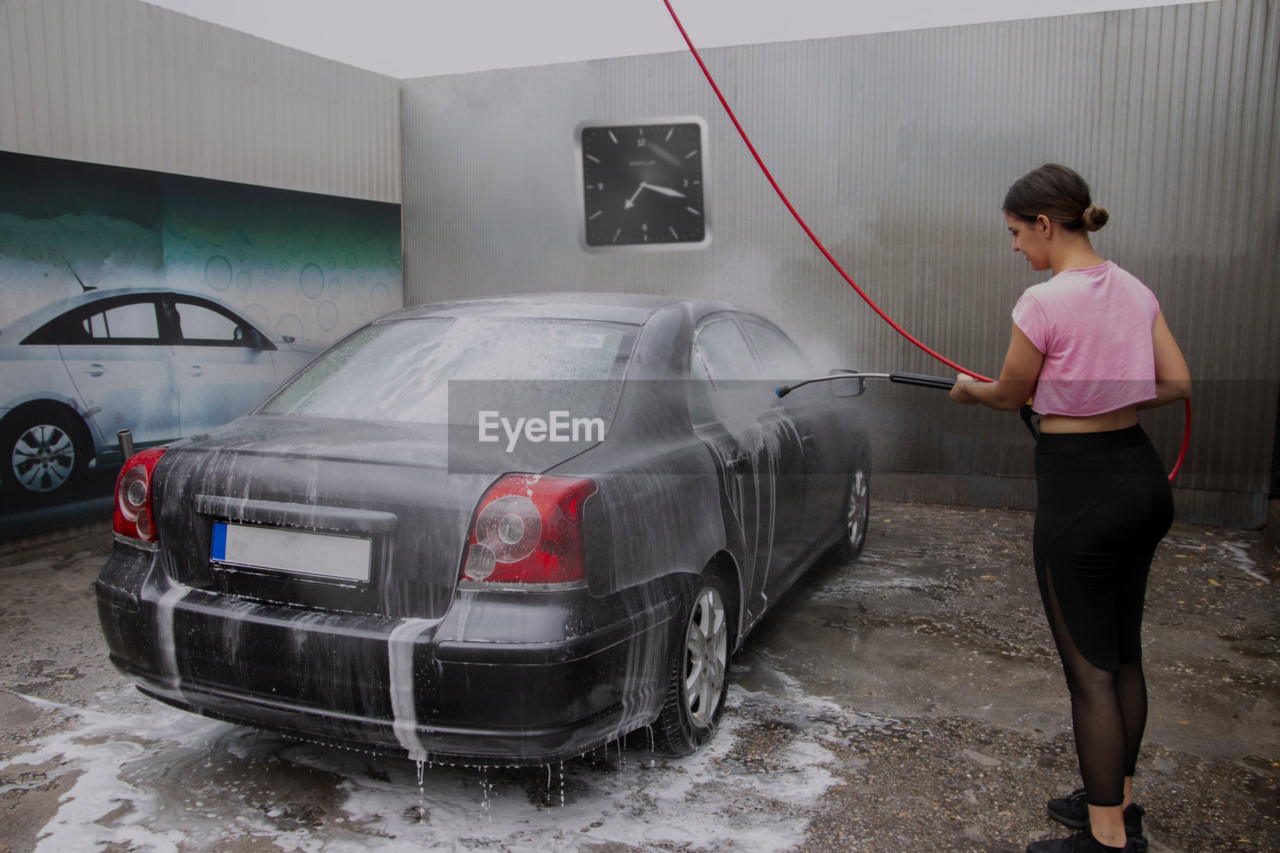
{"hour": 7, "minute": 18}
